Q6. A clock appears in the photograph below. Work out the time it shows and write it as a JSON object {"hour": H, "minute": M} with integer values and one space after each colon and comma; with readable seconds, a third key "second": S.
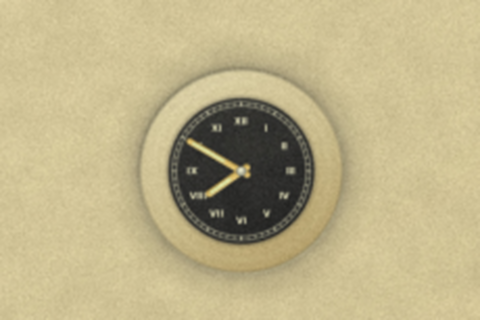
{"hour": 7, "minute": 50}
